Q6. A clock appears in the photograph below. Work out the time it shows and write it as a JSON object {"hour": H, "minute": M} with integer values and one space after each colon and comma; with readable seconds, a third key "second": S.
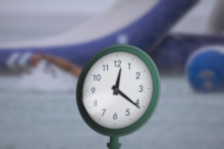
{"hour": 12, "minute": 21}
